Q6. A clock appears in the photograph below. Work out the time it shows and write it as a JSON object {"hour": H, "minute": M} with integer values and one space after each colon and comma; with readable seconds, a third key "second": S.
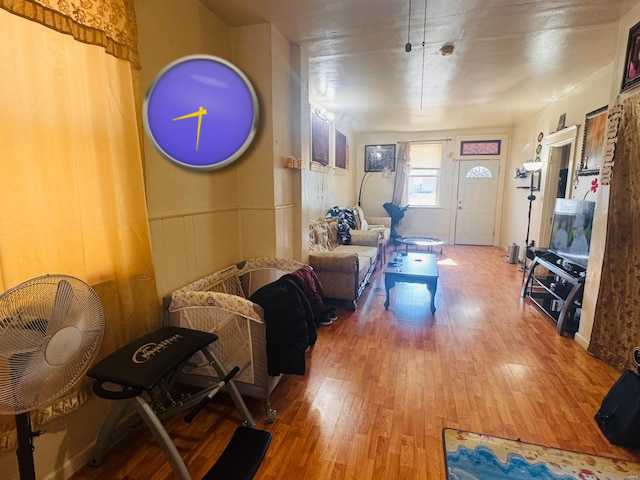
{"hour": 8, "minute": 31}
